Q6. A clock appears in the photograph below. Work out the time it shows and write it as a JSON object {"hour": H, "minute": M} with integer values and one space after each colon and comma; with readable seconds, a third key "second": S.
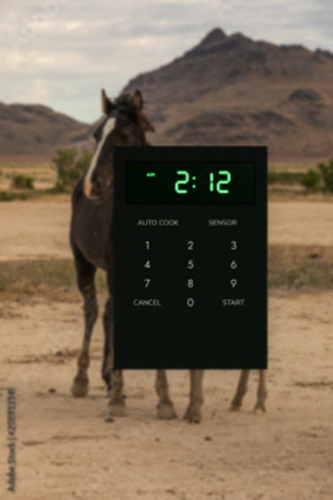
{"hour": 2, "minute": 12}
